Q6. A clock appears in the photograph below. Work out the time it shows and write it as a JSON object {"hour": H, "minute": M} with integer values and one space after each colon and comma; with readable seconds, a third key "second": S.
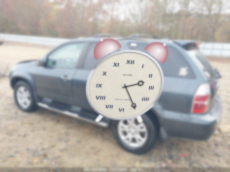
{"hour": 2, "minute": 25}
